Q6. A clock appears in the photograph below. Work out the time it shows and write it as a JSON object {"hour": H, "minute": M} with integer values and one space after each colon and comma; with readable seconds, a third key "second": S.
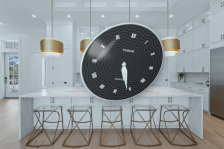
{"hour": 5, "minute": 26}
